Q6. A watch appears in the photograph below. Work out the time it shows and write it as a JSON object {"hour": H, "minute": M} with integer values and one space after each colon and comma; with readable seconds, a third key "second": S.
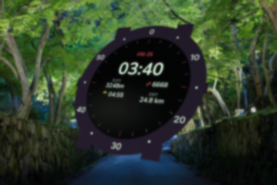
{"hour": 3, "minute": 40}
